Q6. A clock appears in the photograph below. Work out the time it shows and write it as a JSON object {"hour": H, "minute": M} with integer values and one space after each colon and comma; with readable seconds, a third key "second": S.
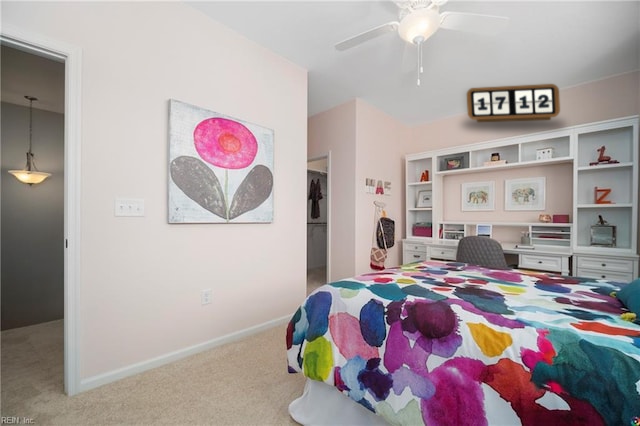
{"hour": 17, "minute": 12}
